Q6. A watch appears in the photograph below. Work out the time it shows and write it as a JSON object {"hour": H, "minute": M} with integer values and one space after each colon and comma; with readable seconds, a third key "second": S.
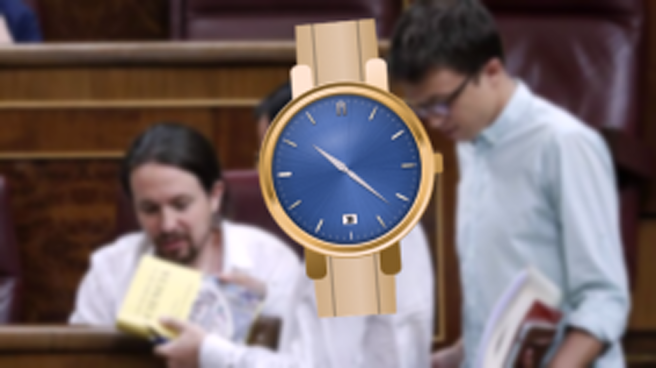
{"hour": 10, "minute": 22}
